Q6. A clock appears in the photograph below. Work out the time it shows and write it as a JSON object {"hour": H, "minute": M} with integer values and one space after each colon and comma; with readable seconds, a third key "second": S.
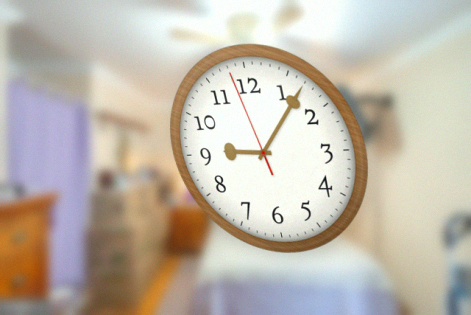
{"hour": 9, "minute": 6, "second": 58}
